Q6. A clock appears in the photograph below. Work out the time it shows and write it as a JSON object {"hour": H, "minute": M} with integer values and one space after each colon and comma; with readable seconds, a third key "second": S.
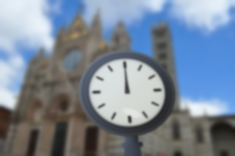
{"hour": 12, "minute": 0}
